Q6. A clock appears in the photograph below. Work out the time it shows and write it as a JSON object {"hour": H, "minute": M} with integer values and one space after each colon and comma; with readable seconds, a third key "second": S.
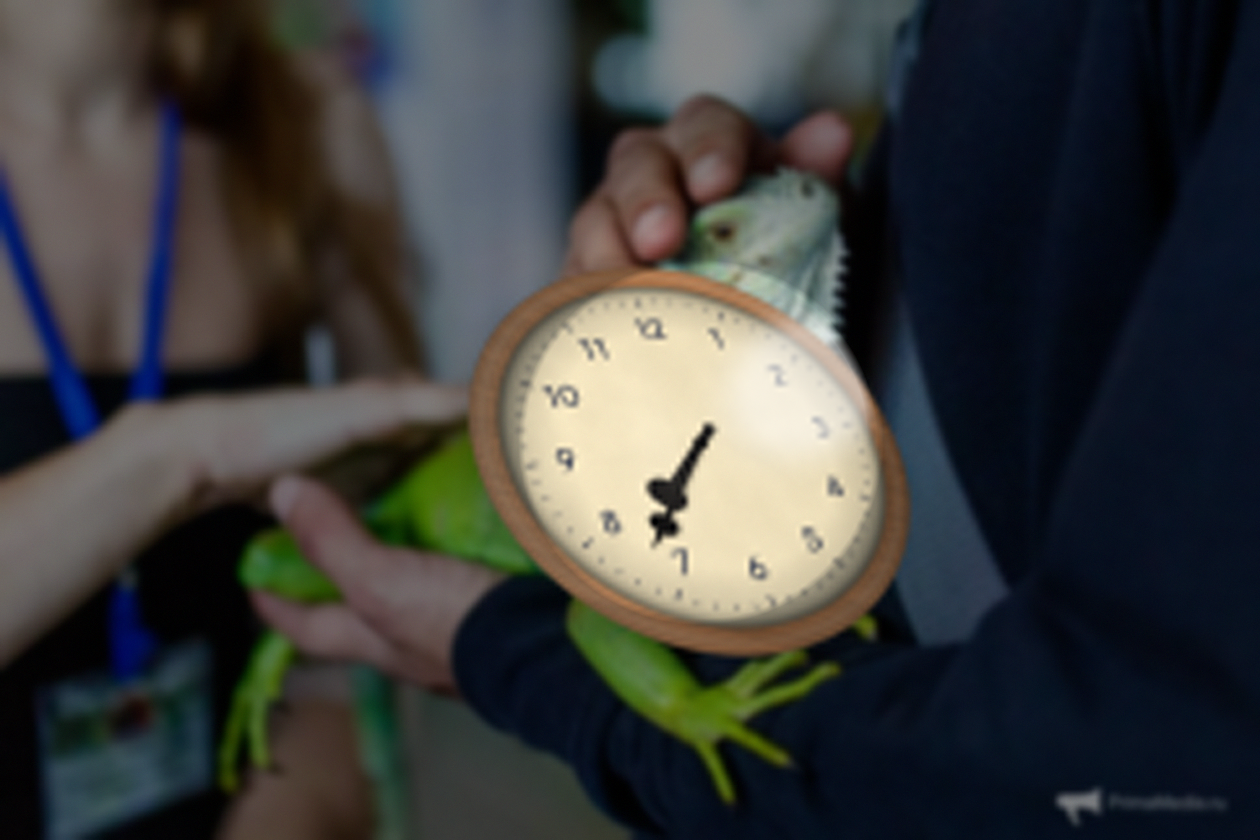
{"hour": 7, "minute": 37}
